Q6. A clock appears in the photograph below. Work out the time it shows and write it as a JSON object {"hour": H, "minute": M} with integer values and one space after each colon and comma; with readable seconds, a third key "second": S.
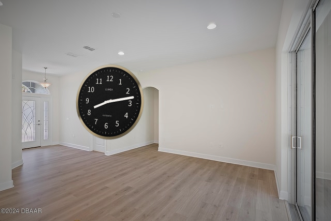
{"hour": 8, "minute": 13}
